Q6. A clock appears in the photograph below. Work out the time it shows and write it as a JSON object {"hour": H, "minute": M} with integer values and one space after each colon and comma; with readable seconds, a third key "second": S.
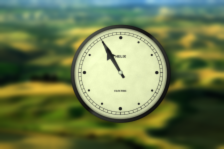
{"hour": 10, "minute": 55}
